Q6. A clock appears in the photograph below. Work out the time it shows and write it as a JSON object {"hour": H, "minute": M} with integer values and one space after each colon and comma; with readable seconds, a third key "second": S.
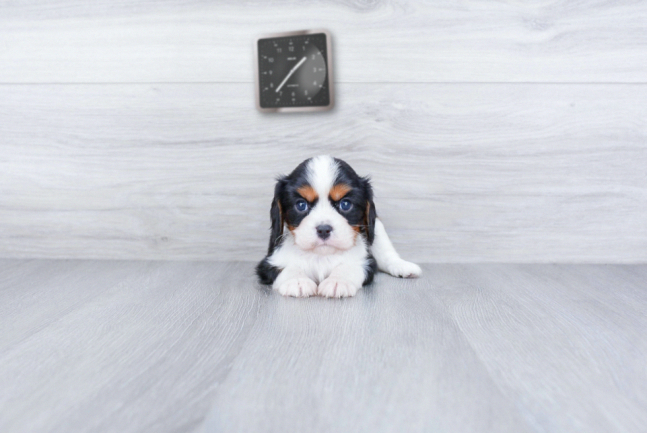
{"hour": 1, "minute": 37}
